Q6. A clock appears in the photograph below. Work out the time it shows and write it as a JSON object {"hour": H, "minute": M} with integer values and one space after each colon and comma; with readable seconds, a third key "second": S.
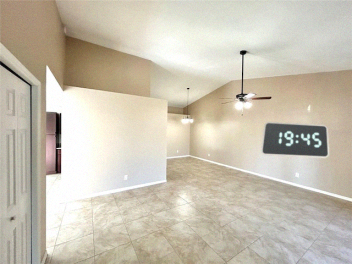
{"hour": 19, "minute": 45}
